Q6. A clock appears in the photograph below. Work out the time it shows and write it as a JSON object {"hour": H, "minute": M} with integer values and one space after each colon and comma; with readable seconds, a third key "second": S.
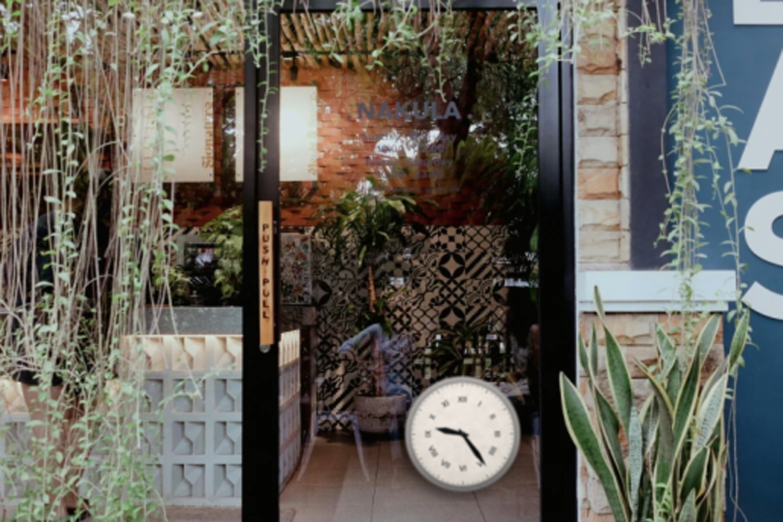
{"hour": 9, "minute": 24}
